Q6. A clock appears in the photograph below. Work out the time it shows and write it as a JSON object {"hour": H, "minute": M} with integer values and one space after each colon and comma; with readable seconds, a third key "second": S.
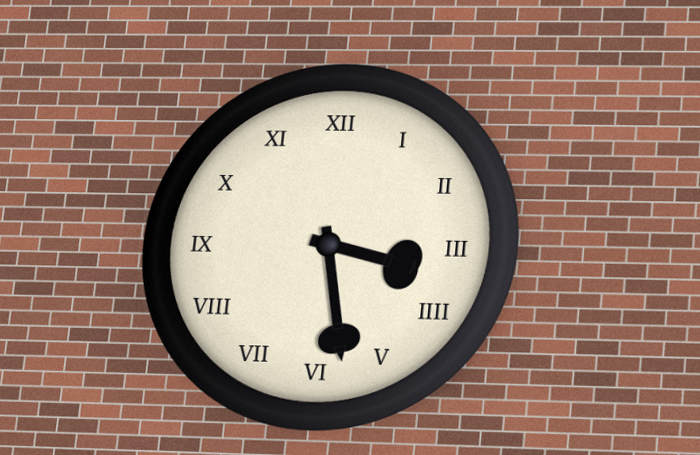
{"hour": 3, "minute": 28}
